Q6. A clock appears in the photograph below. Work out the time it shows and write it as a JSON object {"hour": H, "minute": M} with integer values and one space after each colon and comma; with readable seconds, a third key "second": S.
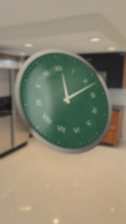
{"hour": 12, "minute": 12}
